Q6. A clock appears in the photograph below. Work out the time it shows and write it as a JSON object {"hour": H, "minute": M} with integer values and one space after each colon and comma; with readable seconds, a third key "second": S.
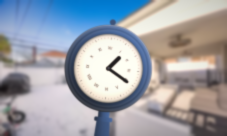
{"hour": 1, "minute": 20}
